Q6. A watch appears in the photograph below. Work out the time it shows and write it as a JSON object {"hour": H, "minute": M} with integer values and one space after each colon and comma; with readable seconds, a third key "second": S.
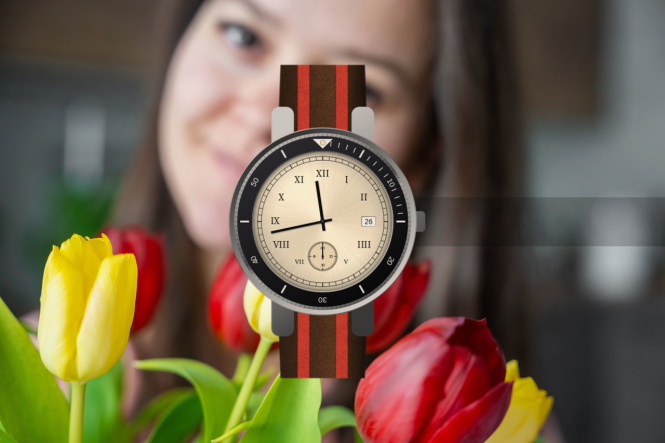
{"hour": 11, "minute": 43}
